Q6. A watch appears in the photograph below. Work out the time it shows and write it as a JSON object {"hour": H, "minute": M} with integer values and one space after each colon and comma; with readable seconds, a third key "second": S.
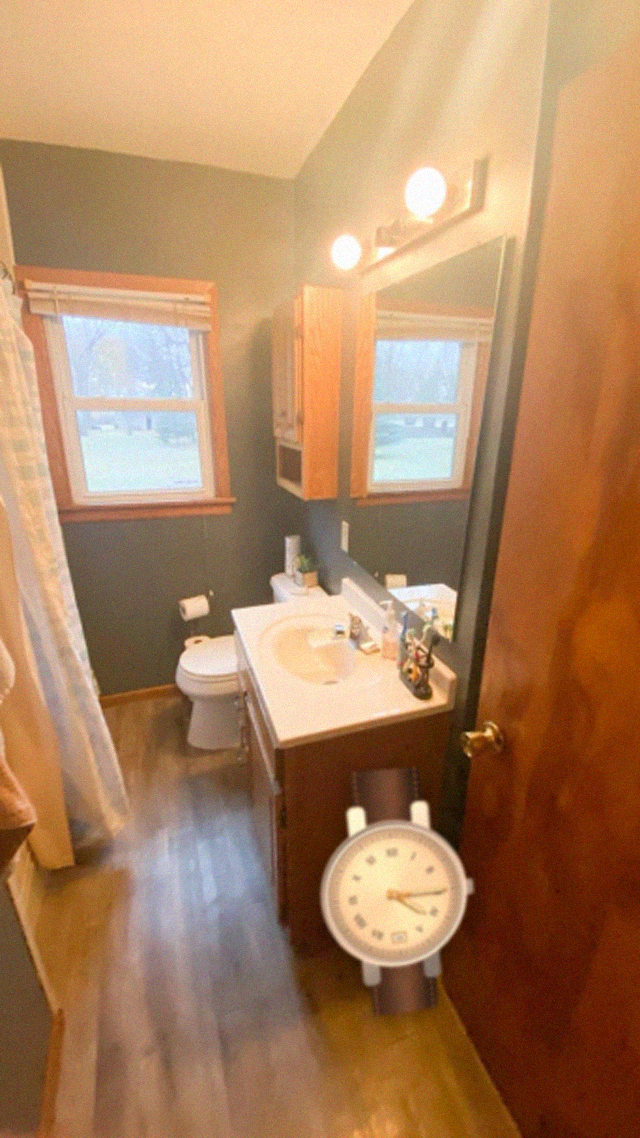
{"hour": 4, "minute": 15}
